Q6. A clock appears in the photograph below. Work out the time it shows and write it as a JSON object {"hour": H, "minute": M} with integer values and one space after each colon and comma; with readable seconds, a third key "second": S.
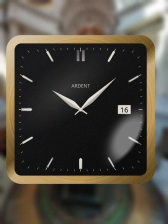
{"hour": 10, "minute": 8}
